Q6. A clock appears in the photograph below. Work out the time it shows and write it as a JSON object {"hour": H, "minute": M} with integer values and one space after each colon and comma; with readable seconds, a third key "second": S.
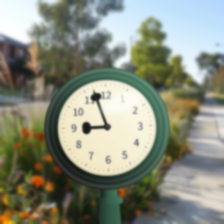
{"hour": 8, "minute": 57}
